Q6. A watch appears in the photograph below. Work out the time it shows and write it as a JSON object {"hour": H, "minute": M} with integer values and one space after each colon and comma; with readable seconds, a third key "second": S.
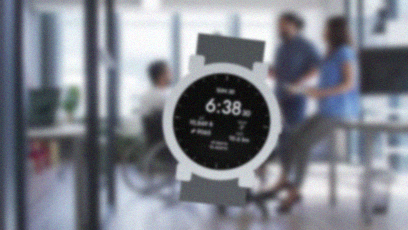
{"hour": 6, "minute": 38}
